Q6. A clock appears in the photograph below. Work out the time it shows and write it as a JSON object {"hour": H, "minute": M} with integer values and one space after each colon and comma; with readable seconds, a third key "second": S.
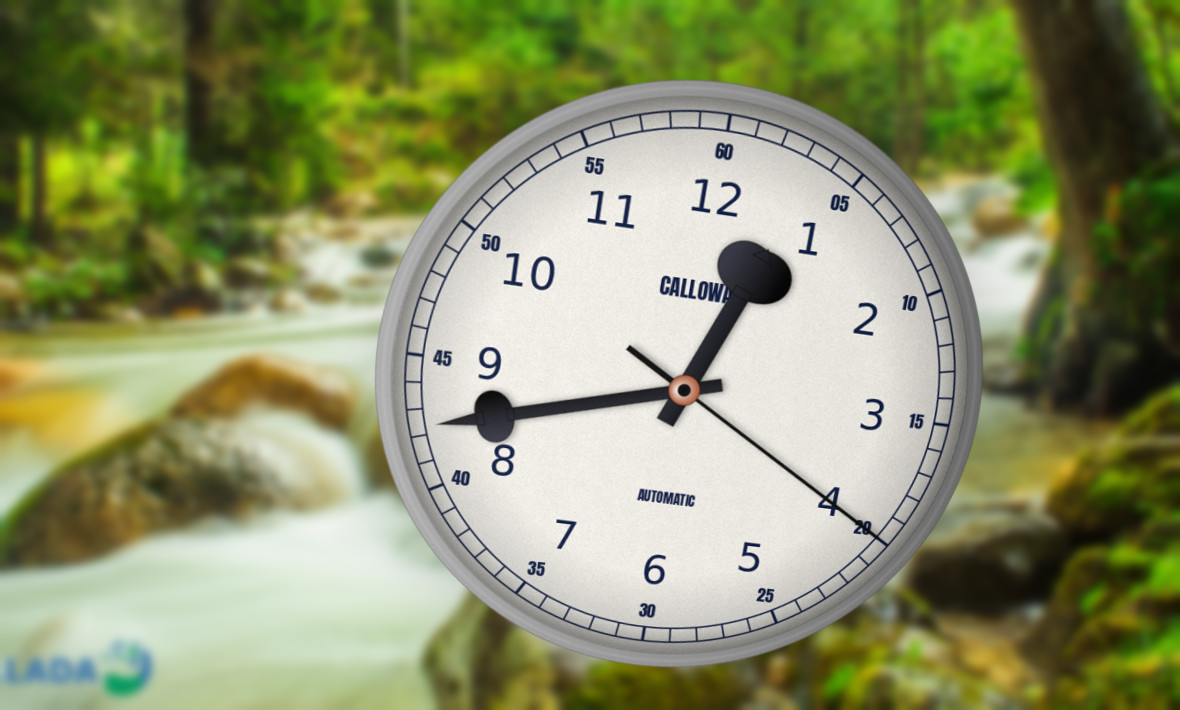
{"hour": 12, "minute": 42, "second": 20}
